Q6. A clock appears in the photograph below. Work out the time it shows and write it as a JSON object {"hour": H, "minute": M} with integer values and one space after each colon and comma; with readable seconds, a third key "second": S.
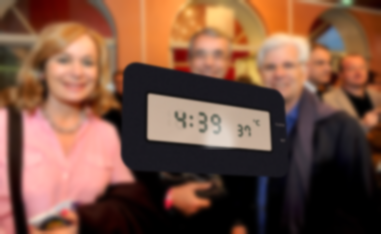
{"hour": 4, "minute": 39}
